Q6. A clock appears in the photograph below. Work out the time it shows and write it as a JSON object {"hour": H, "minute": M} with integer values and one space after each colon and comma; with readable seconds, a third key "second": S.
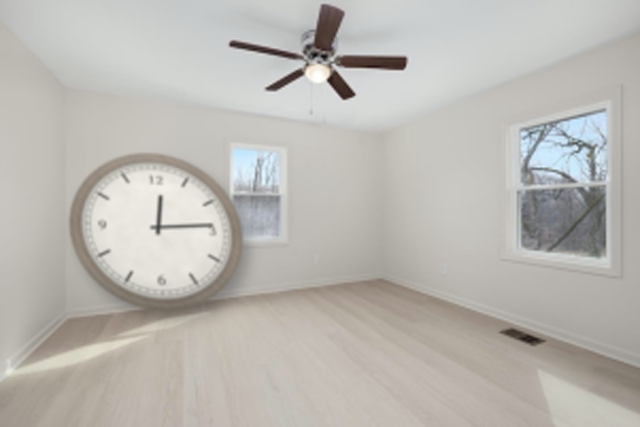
{"hour": 12, "minute": 14}
